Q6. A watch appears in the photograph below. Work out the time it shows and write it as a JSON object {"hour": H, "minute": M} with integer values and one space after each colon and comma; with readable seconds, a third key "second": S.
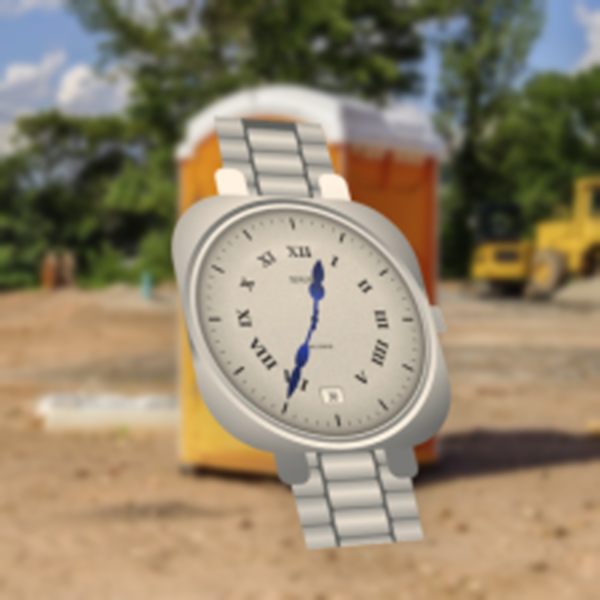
{"hour": 12, "minute": 35}
